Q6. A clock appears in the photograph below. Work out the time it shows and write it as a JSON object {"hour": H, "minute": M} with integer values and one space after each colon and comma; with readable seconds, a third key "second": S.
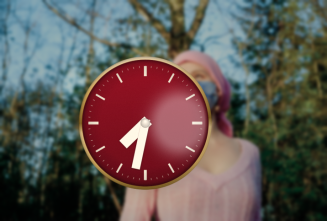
{"hour": 7, "minute": 32}
